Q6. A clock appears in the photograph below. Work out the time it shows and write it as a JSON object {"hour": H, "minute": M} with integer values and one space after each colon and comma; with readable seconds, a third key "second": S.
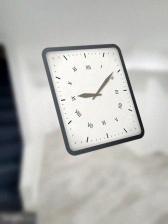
{"hour": 9, "minute": 9}
